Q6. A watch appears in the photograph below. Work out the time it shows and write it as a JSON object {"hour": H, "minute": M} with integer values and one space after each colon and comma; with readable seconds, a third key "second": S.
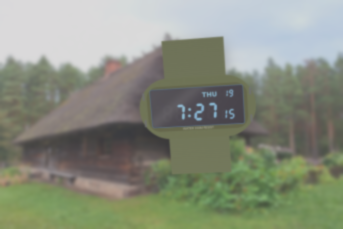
{"hour": 7, "minute": 27, "second": 15}
